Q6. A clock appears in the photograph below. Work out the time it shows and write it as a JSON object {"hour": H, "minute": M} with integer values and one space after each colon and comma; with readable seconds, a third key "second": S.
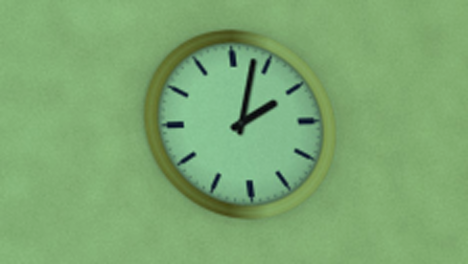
{"hour": 2, "minute": 3}
